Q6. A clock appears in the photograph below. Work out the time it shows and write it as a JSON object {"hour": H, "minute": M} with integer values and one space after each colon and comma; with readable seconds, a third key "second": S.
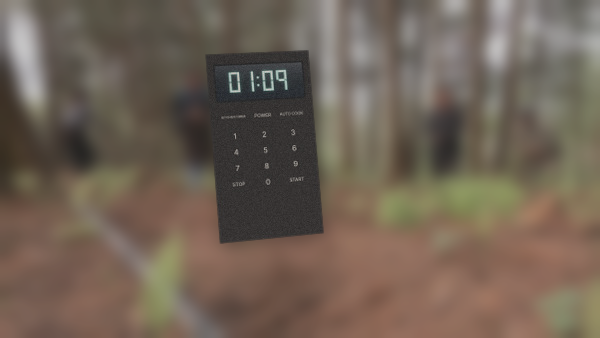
{"hour": 1, "minute": 9}
